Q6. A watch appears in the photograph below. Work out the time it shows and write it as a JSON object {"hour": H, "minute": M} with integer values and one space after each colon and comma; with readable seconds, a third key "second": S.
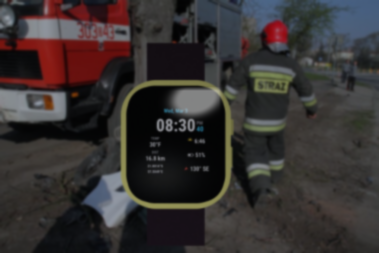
{"hour": 8, "minute": 30}
